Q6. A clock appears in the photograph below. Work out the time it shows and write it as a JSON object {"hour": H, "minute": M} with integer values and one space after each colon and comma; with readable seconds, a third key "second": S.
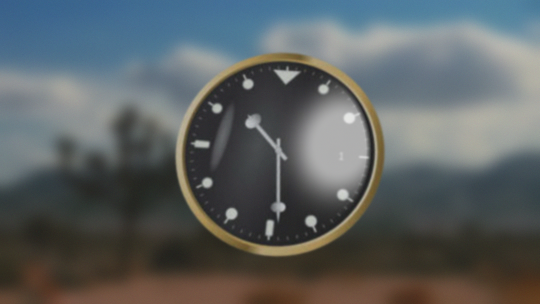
{"hour": 10, "minute": 29}
